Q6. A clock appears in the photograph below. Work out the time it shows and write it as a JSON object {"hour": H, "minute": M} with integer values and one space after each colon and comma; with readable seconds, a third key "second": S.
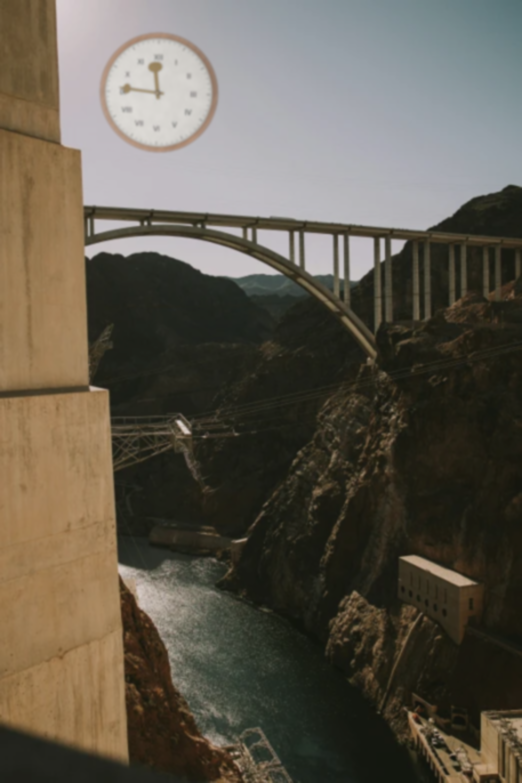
{"hour": 11, "minute": 46}
